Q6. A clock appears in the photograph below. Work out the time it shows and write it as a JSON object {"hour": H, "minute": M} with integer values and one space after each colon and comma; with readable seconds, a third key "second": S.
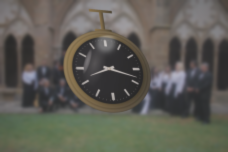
{"hour": 8, "minute": 18}
